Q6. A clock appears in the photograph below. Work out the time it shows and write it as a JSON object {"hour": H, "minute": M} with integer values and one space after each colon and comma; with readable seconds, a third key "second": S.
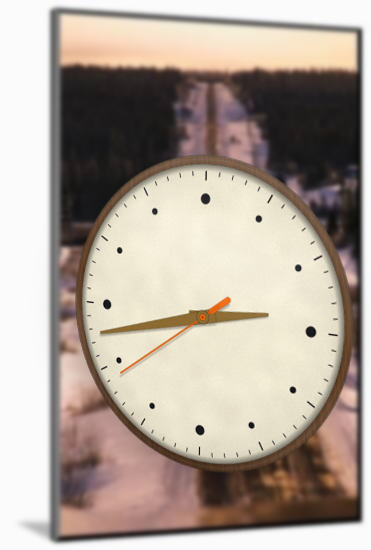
{"hour": 2, "minute": 42, "second": 39}
